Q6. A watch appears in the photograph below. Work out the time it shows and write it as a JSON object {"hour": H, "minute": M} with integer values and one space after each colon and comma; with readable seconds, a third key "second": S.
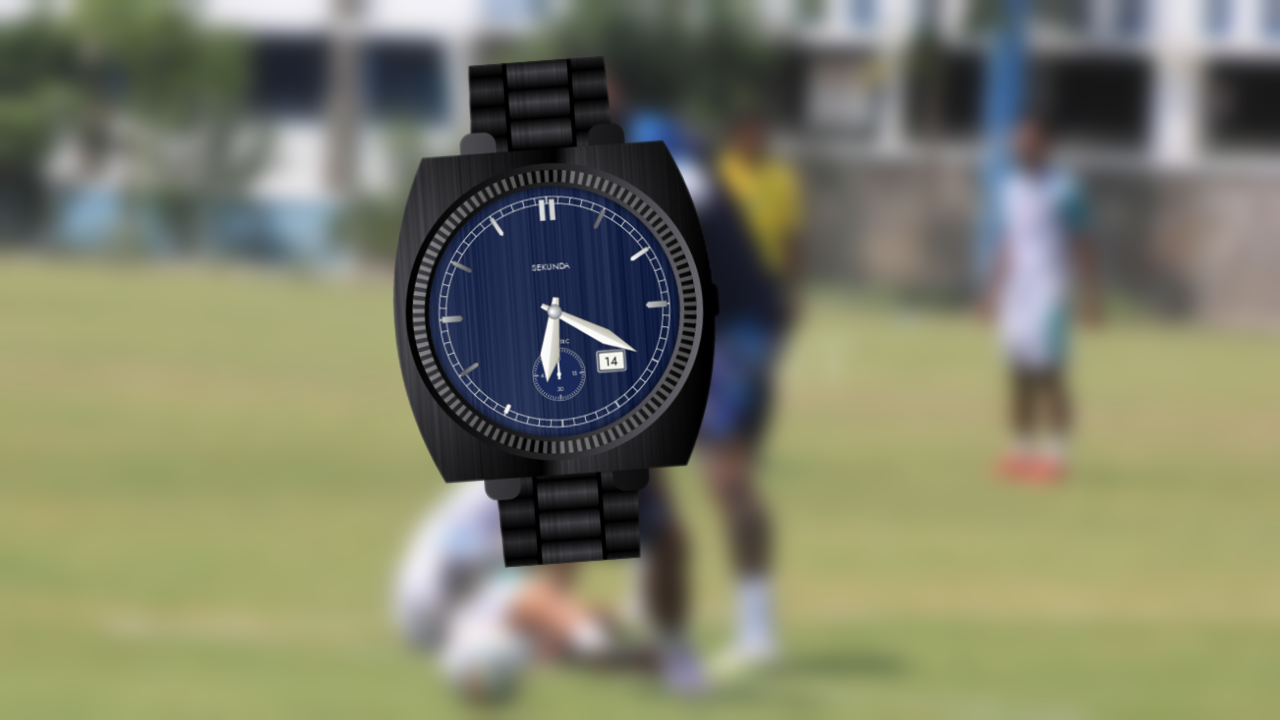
{"hour": 6, "minute": 20}
